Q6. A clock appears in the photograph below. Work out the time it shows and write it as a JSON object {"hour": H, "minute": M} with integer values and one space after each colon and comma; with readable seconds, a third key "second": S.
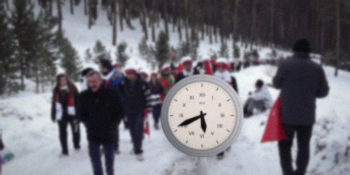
{"hour": 5, "minute": 41}
